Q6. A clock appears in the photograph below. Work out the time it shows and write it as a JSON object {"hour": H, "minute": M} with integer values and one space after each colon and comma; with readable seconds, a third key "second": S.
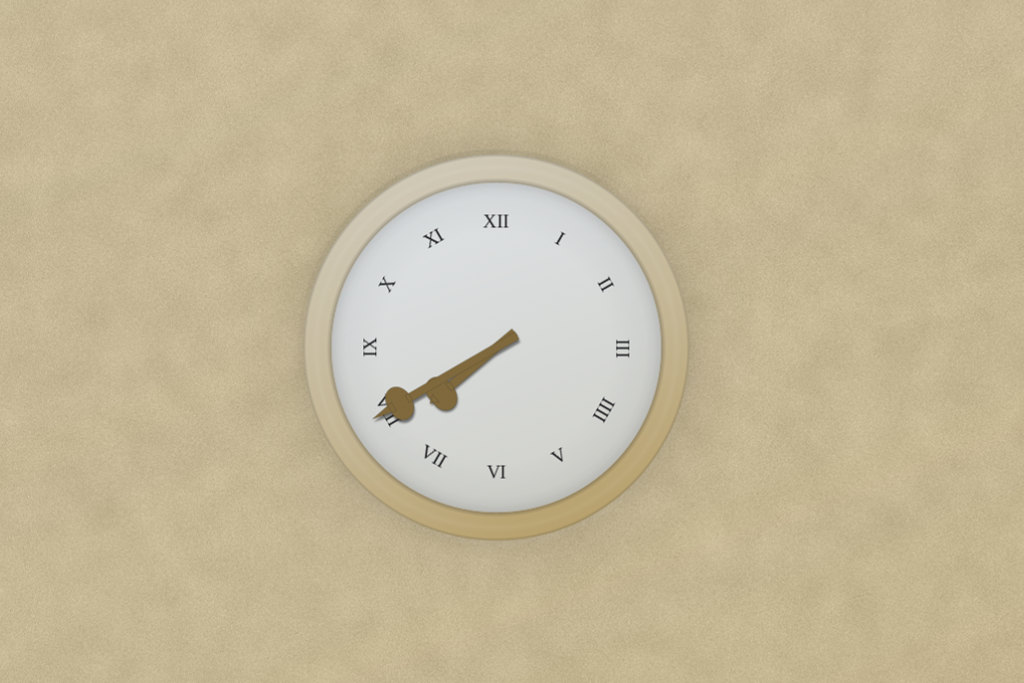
{"hour": 7, "minute": 40}
